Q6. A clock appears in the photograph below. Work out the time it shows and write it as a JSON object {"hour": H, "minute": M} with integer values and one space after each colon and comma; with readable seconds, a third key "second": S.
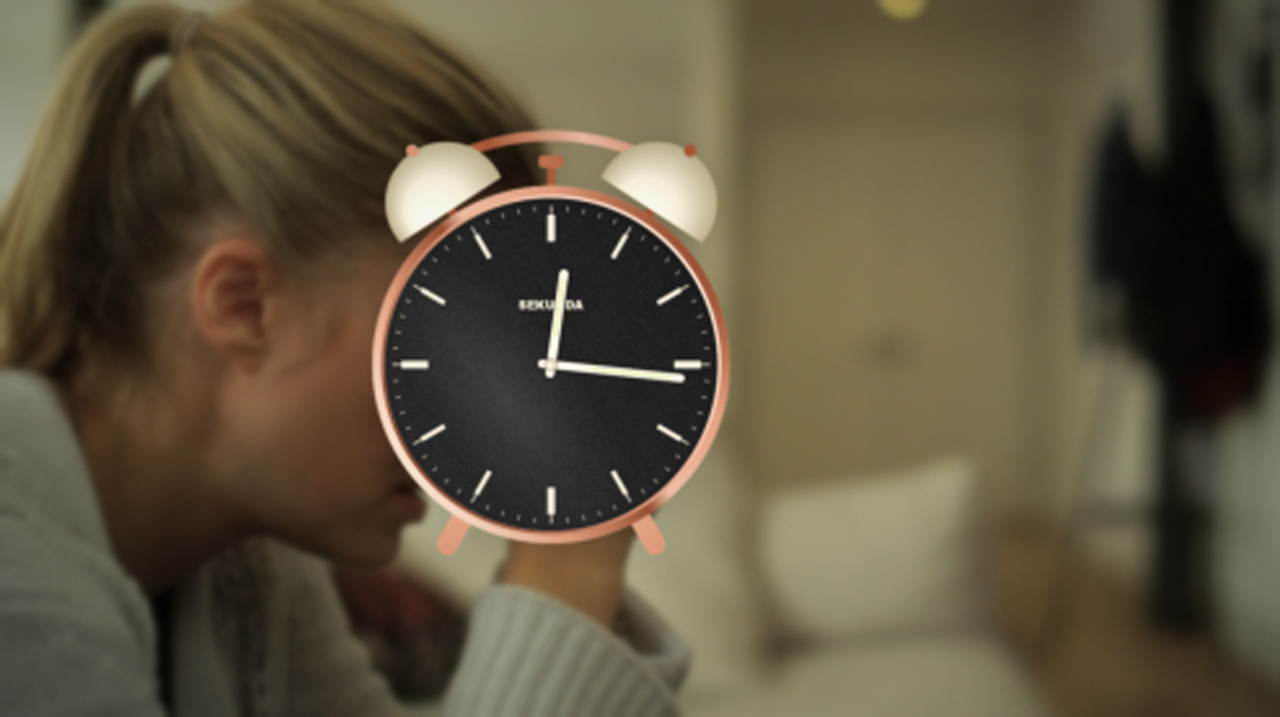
{"hour": 12, "minute": 16}
